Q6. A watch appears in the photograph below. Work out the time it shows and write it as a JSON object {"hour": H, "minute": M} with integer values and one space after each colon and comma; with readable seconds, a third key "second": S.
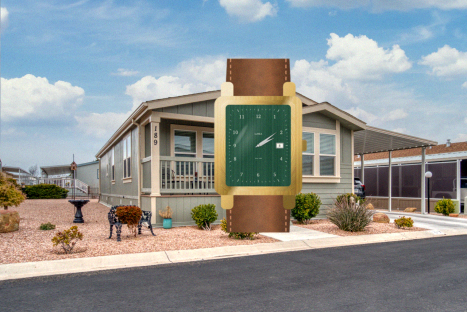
{"hour": 2, "minute": 9}
